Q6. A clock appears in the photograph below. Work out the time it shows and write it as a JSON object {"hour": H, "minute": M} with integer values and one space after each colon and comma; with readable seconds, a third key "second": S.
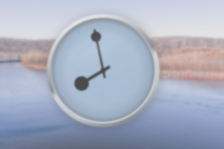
{"hour": 7, "minute": 58}
